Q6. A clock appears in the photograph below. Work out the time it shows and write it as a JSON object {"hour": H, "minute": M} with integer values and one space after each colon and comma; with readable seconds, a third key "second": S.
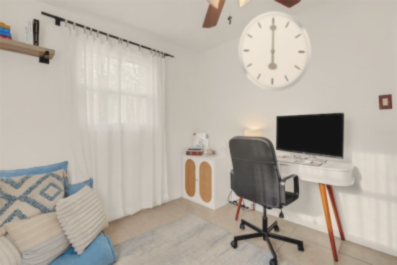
{"hour": 6, "minute": 0}
